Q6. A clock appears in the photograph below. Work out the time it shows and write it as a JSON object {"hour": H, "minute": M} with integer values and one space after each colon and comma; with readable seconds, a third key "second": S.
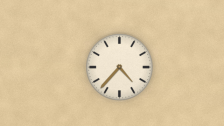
{"hour": 4, "minute": 37}
